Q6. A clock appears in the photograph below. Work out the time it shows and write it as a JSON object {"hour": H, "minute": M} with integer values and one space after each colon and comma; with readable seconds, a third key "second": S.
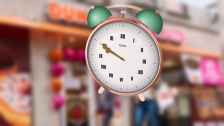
{"hour": 9, "minute": 50}
